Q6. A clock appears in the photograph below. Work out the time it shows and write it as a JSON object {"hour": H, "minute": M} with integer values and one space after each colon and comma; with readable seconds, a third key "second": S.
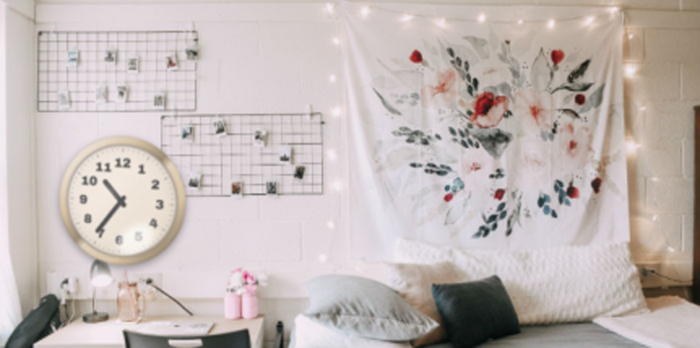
{"hour": 10, "minute": 36}
